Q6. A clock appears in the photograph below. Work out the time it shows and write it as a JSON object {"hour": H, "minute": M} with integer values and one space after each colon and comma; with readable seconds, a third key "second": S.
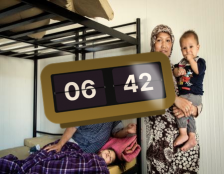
{"hour": 6, "minute": 42}
